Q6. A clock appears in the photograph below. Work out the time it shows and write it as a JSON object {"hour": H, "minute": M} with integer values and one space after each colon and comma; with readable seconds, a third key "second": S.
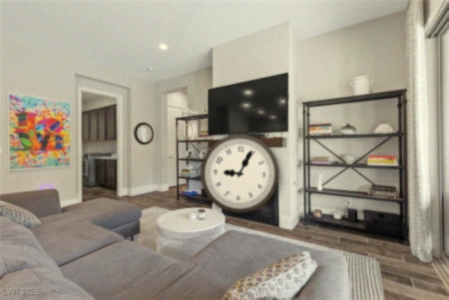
{"hour": 9, "minute": 4}
